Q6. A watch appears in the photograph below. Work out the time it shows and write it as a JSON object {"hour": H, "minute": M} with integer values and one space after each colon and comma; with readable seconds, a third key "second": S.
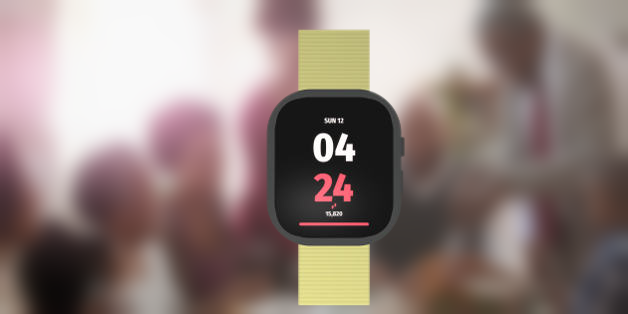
{"hour": 4, "minute": 24}
